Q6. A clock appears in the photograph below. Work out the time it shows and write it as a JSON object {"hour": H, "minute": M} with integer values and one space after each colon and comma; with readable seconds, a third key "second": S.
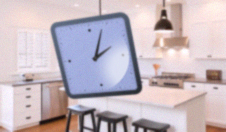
{"hour": 2, "minute": 4}
